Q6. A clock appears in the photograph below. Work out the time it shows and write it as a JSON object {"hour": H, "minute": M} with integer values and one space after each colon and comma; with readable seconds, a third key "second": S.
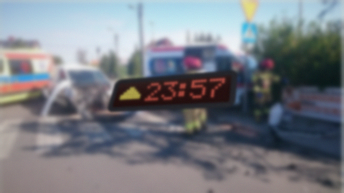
{"hour": 23, "minute": 57}
